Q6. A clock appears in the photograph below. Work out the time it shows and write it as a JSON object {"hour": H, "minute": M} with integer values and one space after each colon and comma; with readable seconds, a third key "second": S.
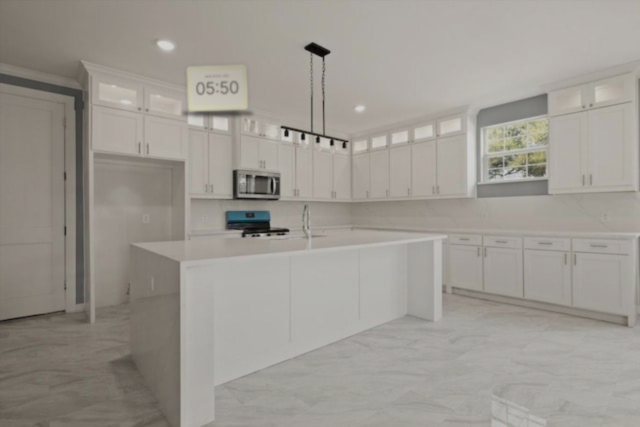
{"hour": 5, "minute": 50}
